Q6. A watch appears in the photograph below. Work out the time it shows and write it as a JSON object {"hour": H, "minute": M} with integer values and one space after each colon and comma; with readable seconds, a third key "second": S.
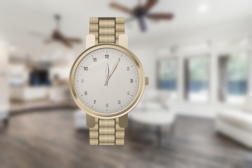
{"hour": 12, "minute": 5}
